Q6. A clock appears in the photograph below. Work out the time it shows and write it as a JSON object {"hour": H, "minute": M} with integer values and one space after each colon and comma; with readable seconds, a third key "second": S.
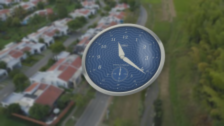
{"hour": 11, "minute": 21}
